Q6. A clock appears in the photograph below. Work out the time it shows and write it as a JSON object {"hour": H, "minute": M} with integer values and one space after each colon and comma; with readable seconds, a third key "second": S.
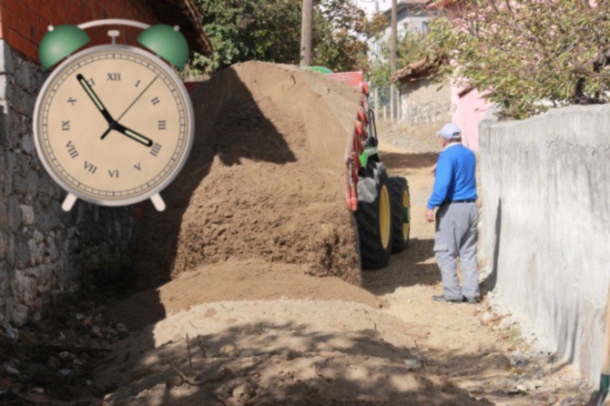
{"hour": 3, "minute": 54, "second": 7}
